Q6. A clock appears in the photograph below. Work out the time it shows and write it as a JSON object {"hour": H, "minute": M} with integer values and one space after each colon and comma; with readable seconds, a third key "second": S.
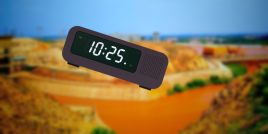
{"hour": 10, "minute": 25}
